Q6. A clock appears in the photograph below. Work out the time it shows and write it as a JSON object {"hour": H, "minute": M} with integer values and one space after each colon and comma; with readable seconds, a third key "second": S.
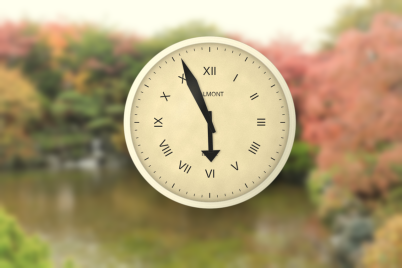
{"hour": 5, "minute": 56}
